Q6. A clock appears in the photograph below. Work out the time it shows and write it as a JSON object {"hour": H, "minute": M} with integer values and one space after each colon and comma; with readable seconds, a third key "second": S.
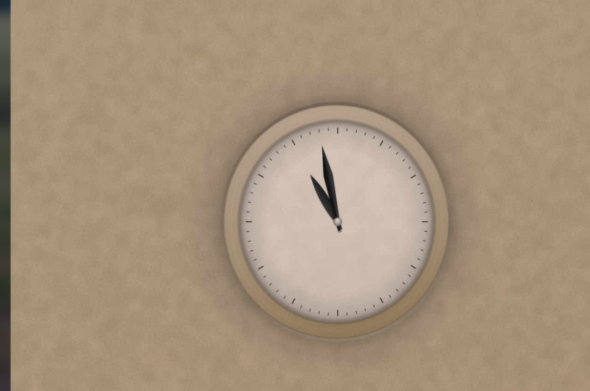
{"hour": 10, "minute": 58}
